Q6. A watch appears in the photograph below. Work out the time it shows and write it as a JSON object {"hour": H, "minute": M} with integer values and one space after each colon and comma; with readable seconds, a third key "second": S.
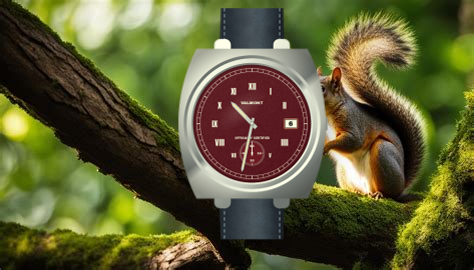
{"hour": 10, "minute": 32}
